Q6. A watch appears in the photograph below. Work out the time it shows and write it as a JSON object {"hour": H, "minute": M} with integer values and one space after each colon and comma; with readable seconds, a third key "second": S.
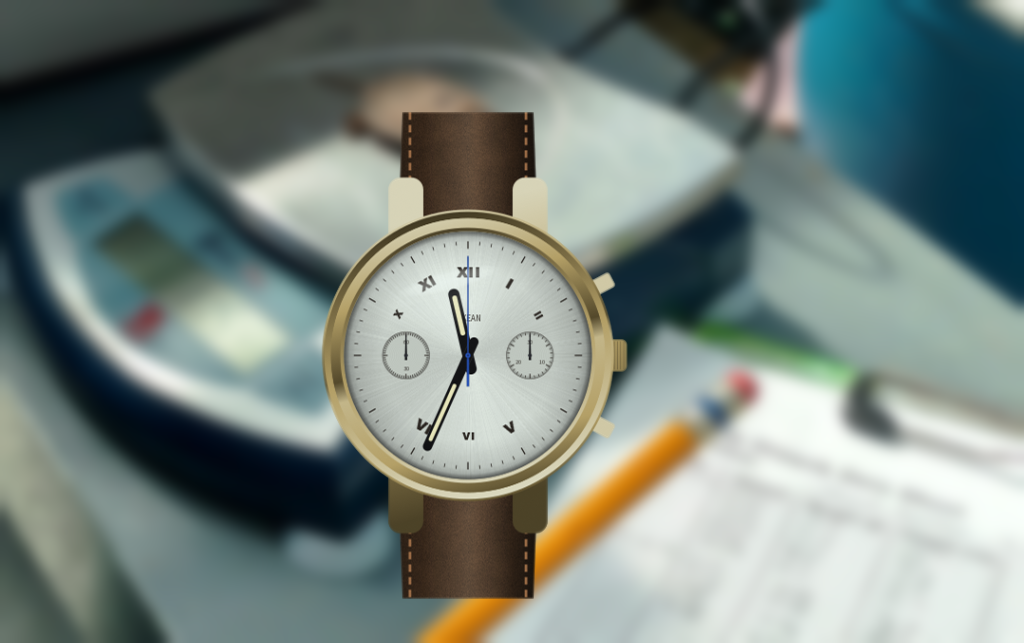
{"hour": 11, "minute": 34}
